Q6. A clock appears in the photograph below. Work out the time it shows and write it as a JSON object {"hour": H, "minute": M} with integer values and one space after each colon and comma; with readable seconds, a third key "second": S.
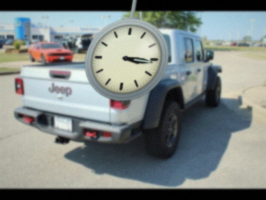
{"hour": 3, "minute": 16}
